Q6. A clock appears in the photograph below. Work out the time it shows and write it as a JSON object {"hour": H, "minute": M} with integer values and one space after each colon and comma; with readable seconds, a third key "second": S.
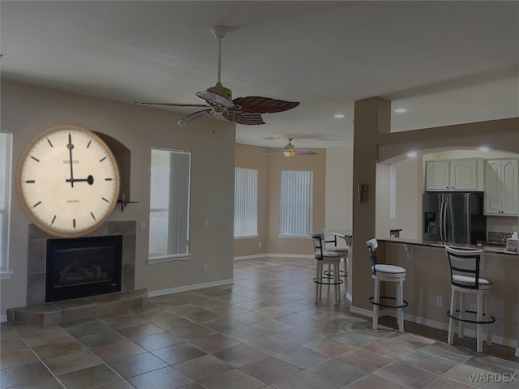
{"hour": 3, "minute": 0}
